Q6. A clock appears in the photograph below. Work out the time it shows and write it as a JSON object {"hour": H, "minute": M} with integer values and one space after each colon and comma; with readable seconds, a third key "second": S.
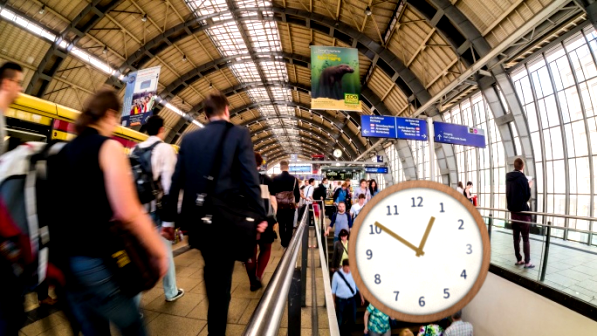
{"hour": 12, "minute": 51}
